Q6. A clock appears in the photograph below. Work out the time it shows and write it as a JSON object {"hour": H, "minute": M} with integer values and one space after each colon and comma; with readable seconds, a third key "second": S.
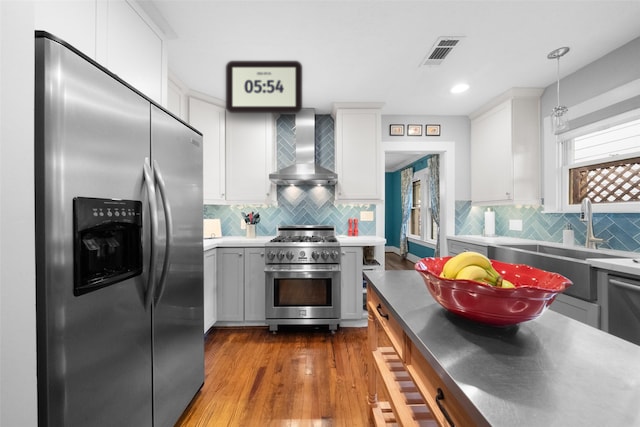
{"hour": 5, "minute": 54}
